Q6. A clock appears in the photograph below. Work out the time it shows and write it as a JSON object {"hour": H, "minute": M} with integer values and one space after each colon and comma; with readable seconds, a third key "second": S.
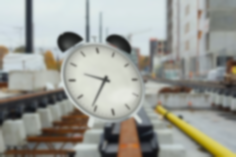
{"hour": 9, "minute": 36}
